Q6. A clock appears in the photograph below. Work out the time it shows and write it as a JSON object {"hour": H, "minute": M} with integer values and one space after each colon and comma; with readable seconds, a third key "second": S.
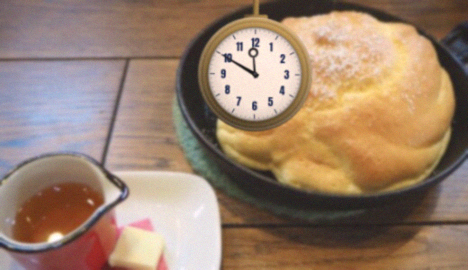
{"hour": 11, "minute": 50}
